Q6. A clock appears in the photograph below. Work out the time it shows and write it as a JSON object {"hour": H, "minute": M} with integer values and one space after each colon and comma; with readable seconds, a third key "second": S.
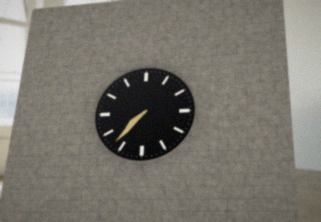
{"hour": 7, "minute": 37}
